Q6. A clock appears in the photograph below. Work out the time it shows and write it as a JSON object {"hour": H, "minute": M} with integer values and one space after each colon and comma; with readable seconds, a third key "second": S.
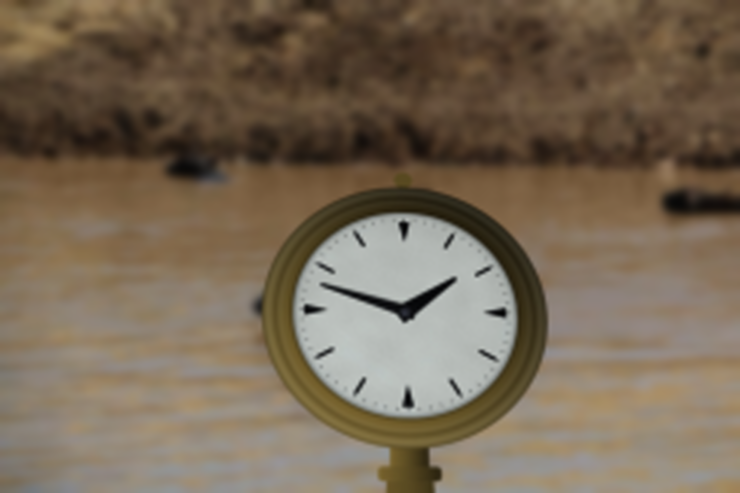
{"hour": 1, "minute": 48}
